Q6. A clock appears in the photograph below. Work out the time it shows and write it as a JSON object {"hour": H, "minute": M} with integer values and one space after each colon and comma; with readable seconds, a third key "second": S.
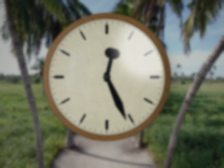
{"hour": 12, "minute": 26}
